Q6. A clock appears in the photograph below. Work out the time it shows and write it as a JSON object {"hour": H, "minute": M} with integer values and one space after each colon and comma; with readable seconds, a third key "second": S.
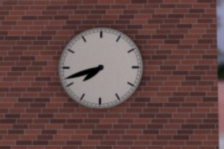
{"hour": 7, "minute": 42}
